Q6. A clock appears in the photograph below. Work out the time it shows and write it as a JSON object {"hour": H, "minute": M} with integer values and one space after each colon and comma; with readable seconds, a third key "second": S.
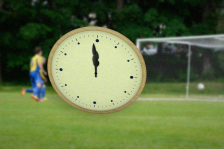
{"hour": 11, "minute": 59}
